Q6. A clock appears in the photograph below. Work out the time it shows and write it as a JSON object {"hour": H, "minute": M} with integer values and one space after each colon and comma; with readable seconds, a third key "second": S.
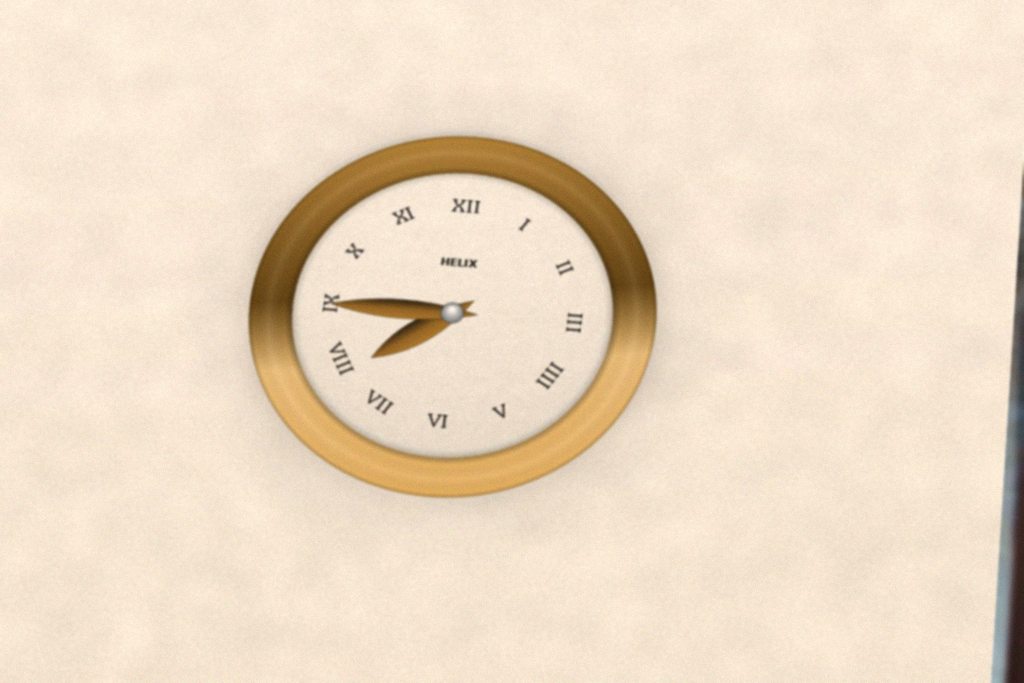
{"hour": 7, "minute": 45}
